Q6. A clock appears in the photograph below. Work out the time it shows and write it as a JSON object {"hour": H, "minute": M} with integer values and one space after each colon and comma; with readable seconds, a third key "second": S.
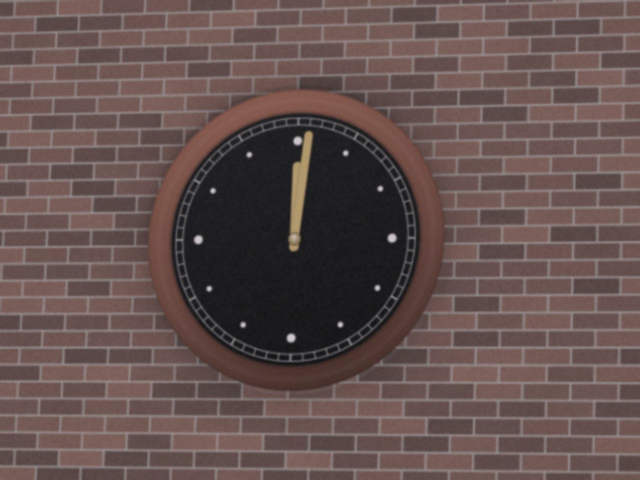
{"hour": 12, "minute": 1}
